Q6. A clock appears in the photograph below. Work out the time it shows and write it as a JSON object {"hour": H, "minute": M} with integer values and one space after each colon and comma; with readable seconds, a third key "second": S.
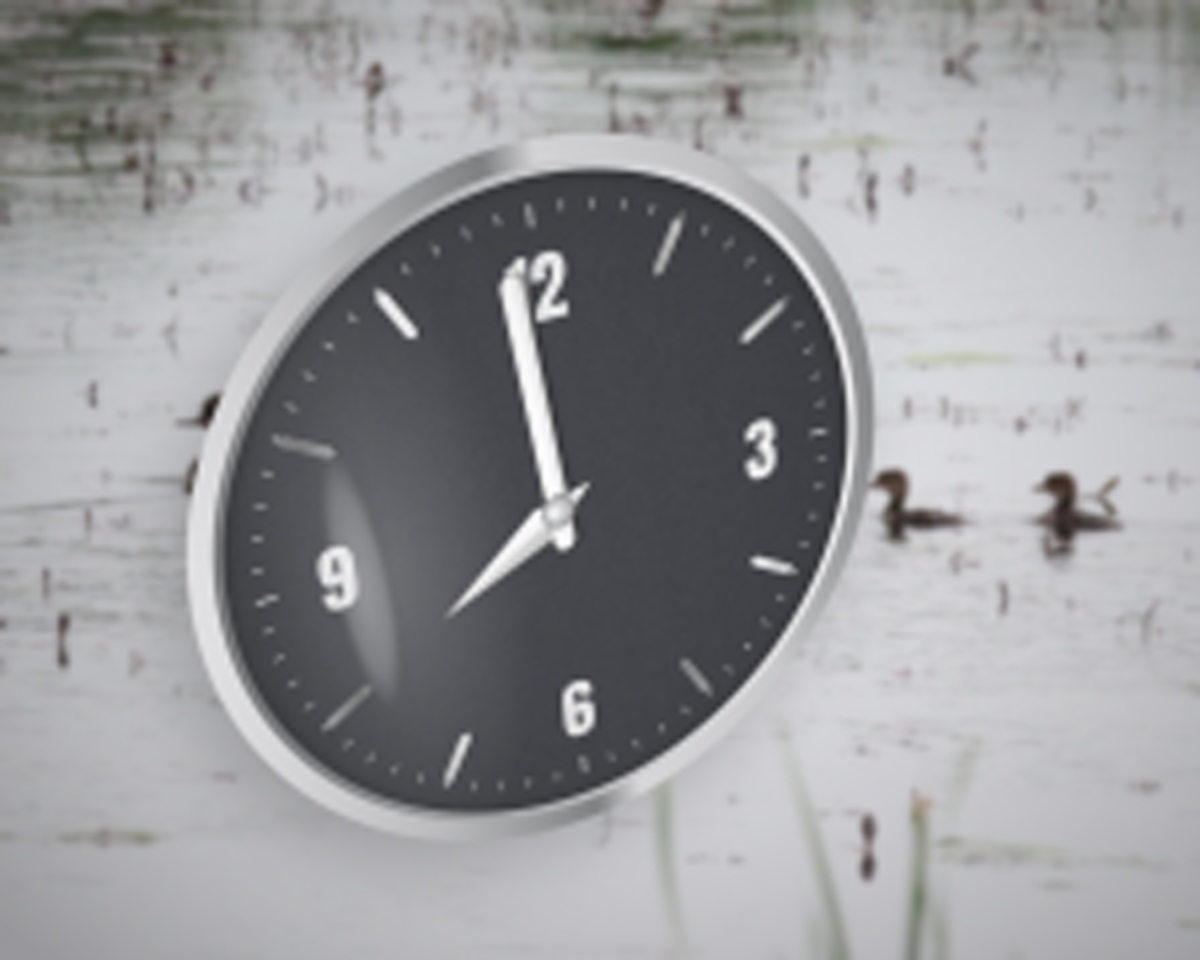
{"hour": 7, "minute": 59}
